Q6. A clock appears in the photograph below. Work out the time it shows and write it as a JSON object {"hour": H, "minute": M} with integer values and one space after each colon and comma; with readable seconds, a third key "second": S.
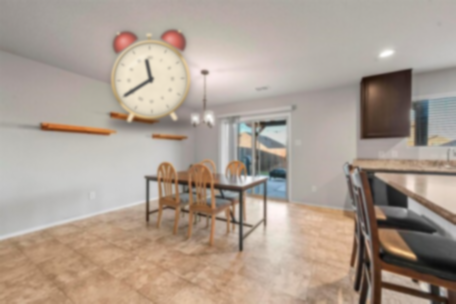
{"hour": 11, "minute": 40}
